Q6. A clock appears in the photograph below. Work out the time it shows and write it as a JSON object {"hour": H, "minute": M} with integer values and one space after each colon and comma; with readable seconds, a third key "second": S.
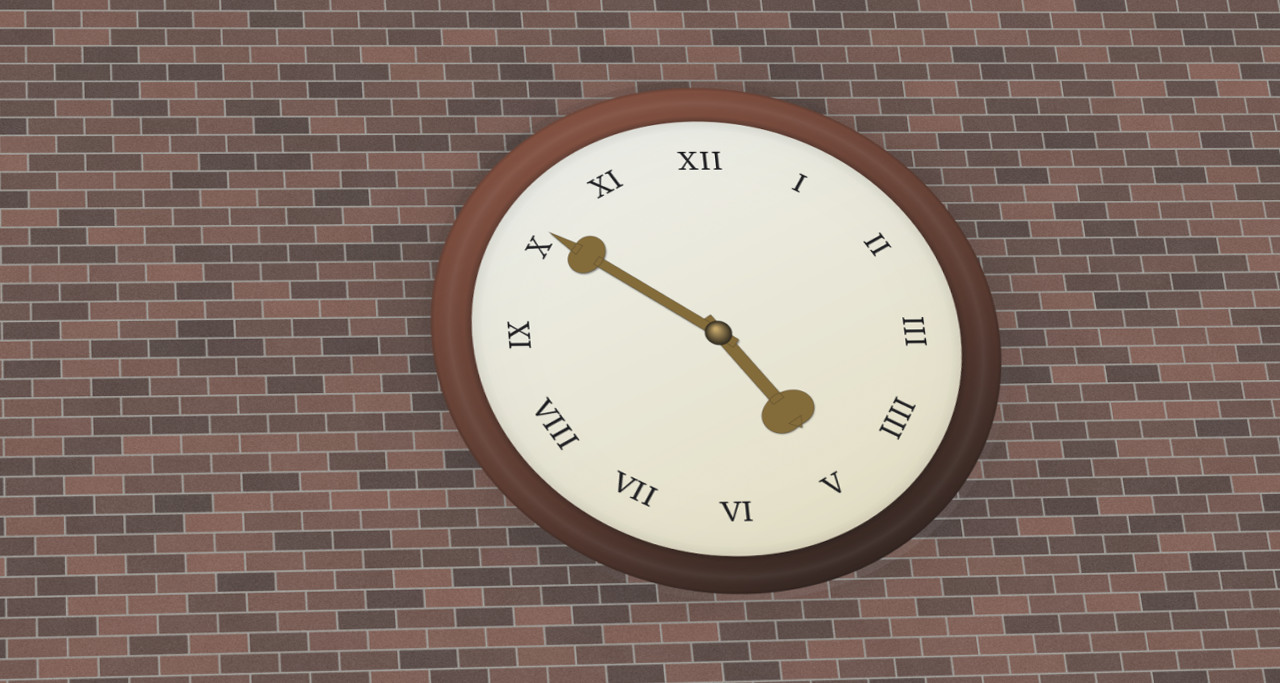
{"hour": 4, "minute": 51}
